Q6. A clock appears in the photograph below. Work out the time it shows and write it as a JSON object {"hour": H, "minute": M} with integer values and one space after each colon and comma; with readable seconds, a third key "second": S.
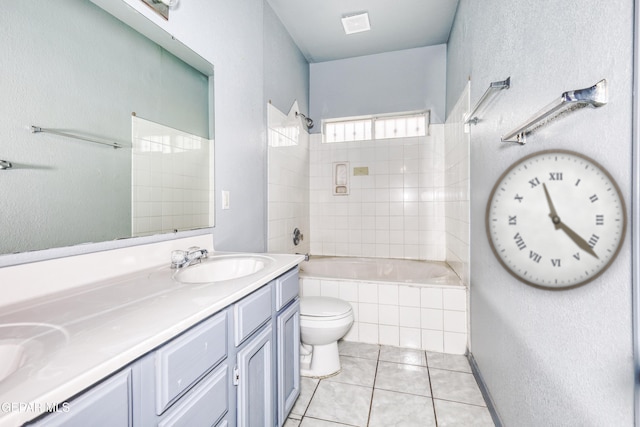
{"hour": 11, "minute": 22}
